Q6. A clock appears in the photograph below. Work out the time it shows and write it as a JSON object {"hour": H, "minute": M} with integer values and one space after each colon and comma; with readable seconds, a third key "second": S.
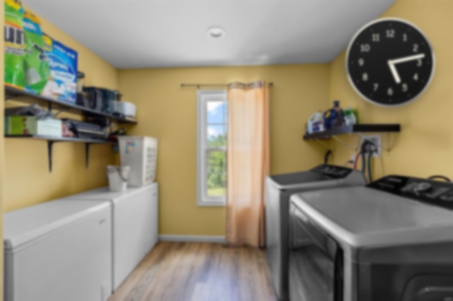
{"hour": 5, "minute": 13}
